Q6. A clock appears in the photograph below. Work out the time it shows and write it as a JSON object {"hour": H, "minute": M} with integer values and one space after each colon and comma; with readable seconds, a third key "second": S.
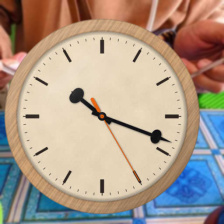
{"hour": 10, "minute": 18, "second": 25}
